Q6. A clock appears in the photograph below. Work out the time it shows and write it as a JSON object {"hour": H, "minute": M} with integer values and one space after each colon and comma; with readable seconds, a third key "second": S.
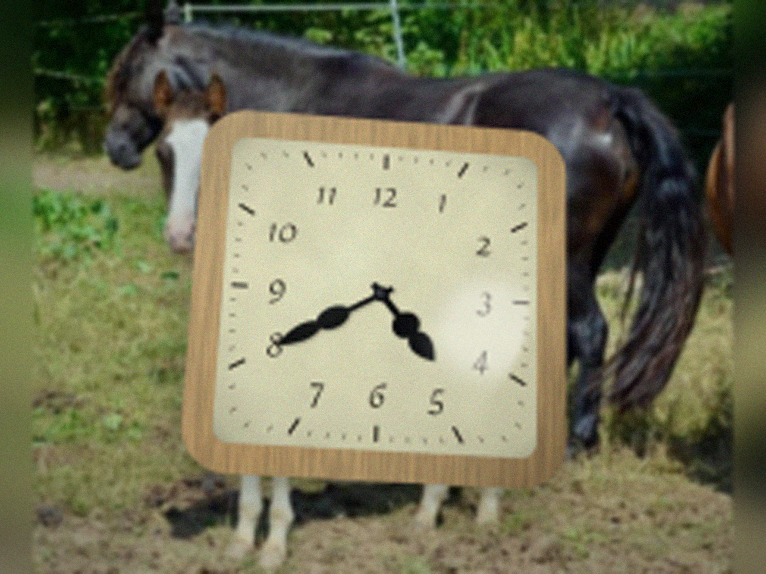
{"hour": 4, "minute": 40}
